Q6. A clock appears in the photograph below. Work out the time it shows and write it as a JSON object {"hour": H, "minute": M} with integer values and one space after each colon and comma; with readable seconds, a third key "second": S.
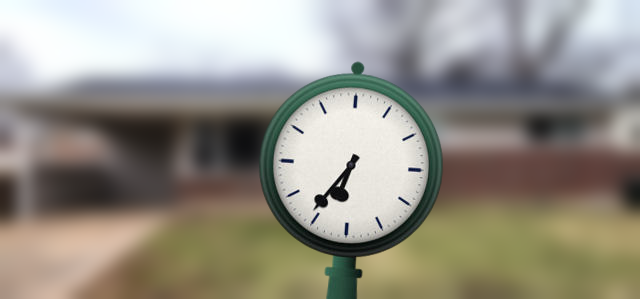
{"hour": 6, "minute": 36}
